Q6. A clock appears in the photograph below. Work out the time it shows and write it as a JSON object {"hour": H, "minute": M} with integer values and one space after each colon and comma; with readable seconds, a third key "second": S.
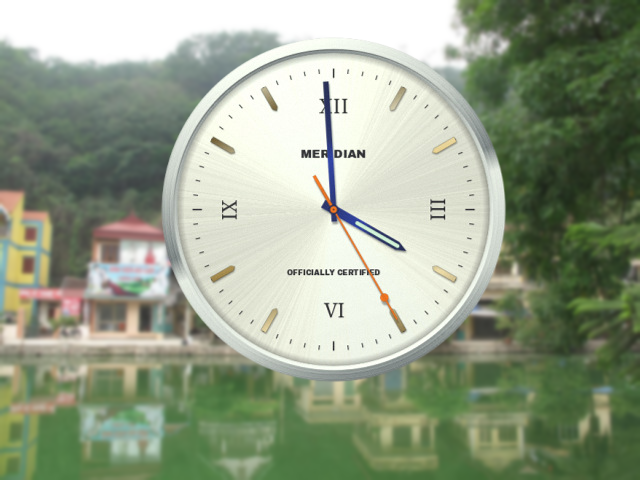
{"hour": 3, "minute": 59, "second": 25}
